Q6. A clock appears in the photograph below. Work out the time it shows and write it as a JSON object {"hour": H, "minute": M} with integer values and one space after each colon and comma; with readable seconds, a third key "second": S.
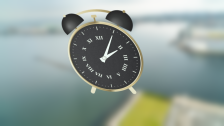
{"hour": 2, "minute": 5}
